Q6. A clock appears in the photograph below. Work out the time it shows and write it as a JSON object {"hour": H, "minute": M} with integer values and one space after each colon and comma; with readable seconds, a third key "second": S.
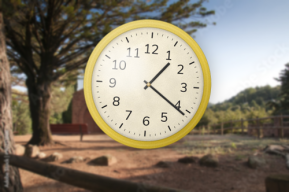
{"hour": 1, "minute": 21}
